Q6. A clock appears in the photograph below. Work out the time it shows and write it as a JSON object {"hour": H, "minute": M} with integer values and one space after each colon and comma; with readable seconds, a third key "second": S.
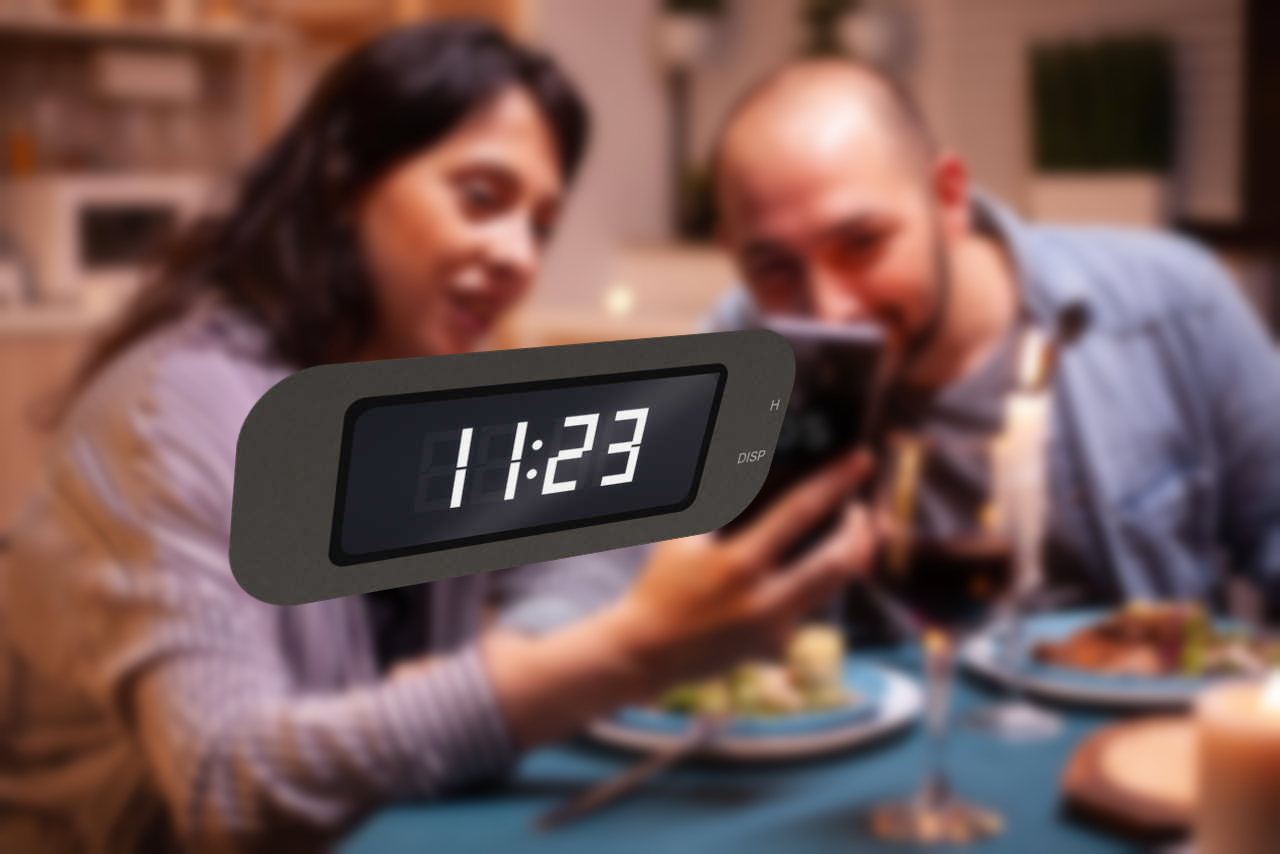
{"hour": 11, "minute": 23}
